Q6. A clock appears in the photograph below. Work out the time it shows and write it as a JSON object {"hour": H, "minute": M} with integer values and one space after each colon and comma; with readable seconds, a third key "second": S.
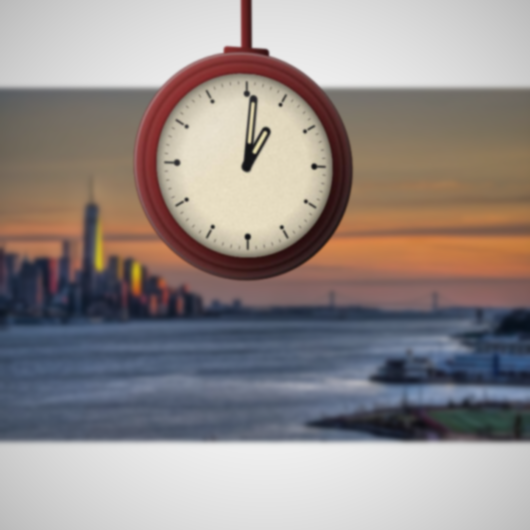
{"hour": 1, "minute": 1}
